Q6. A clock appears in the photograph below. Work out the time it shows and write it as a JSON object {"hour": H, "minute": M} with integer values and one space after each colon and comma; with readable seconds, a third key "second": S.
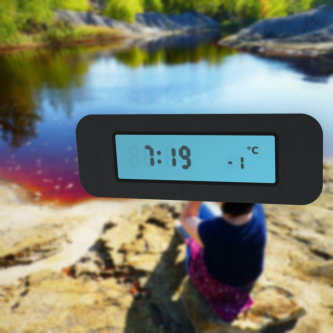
{"hour": 7, "minute": 19}
